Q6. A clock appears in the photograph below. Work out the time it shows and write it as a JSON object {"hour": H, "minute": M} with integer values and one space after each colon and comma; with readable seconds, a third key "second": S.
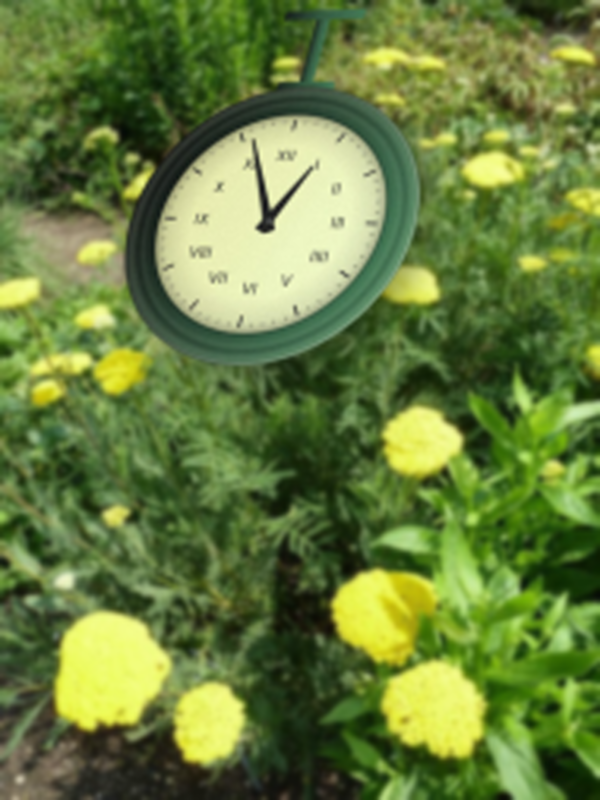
{"hour": 12, "minute": 56}
